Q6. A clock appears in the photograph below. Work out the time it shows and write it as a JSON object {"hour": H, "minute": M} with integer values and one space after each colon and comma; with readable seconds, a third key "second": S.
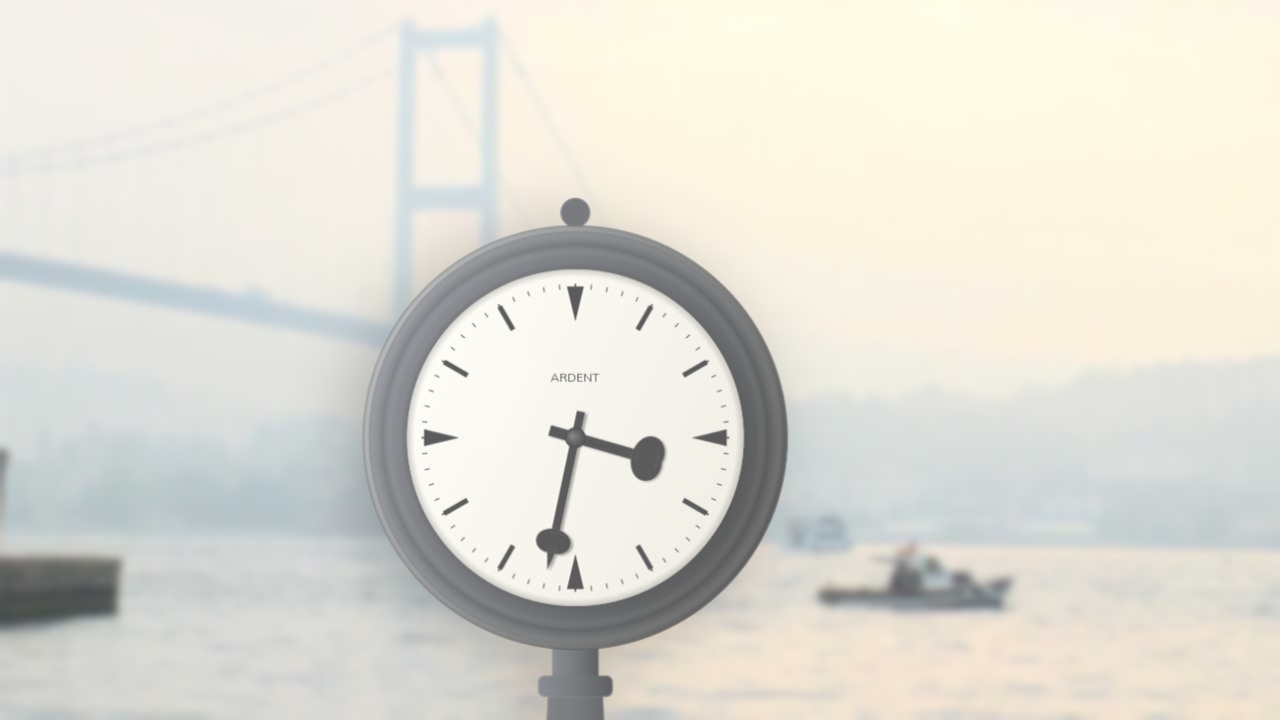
{"hour": 3, "minute": 32}
